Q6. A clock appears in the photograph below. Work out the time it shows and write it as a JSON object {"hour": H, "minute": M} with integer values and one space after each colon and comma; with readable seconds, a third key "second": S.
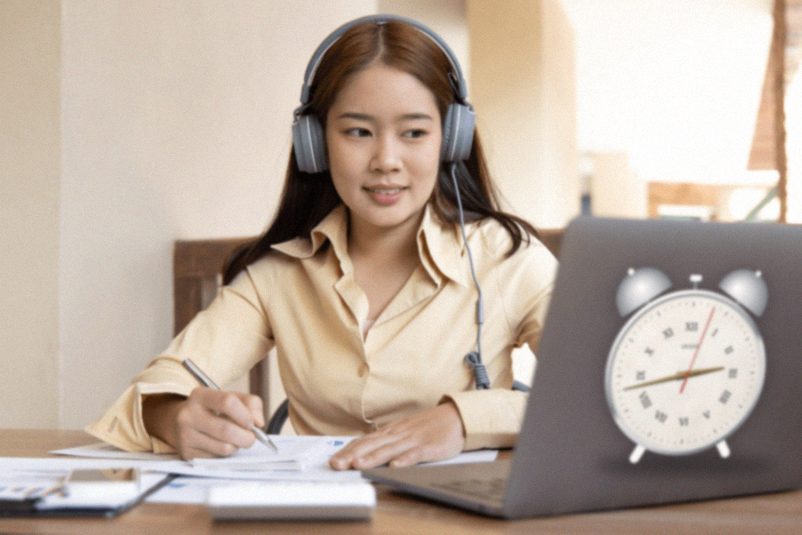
{"hour": 2, "minute": 43, "second": 3}
